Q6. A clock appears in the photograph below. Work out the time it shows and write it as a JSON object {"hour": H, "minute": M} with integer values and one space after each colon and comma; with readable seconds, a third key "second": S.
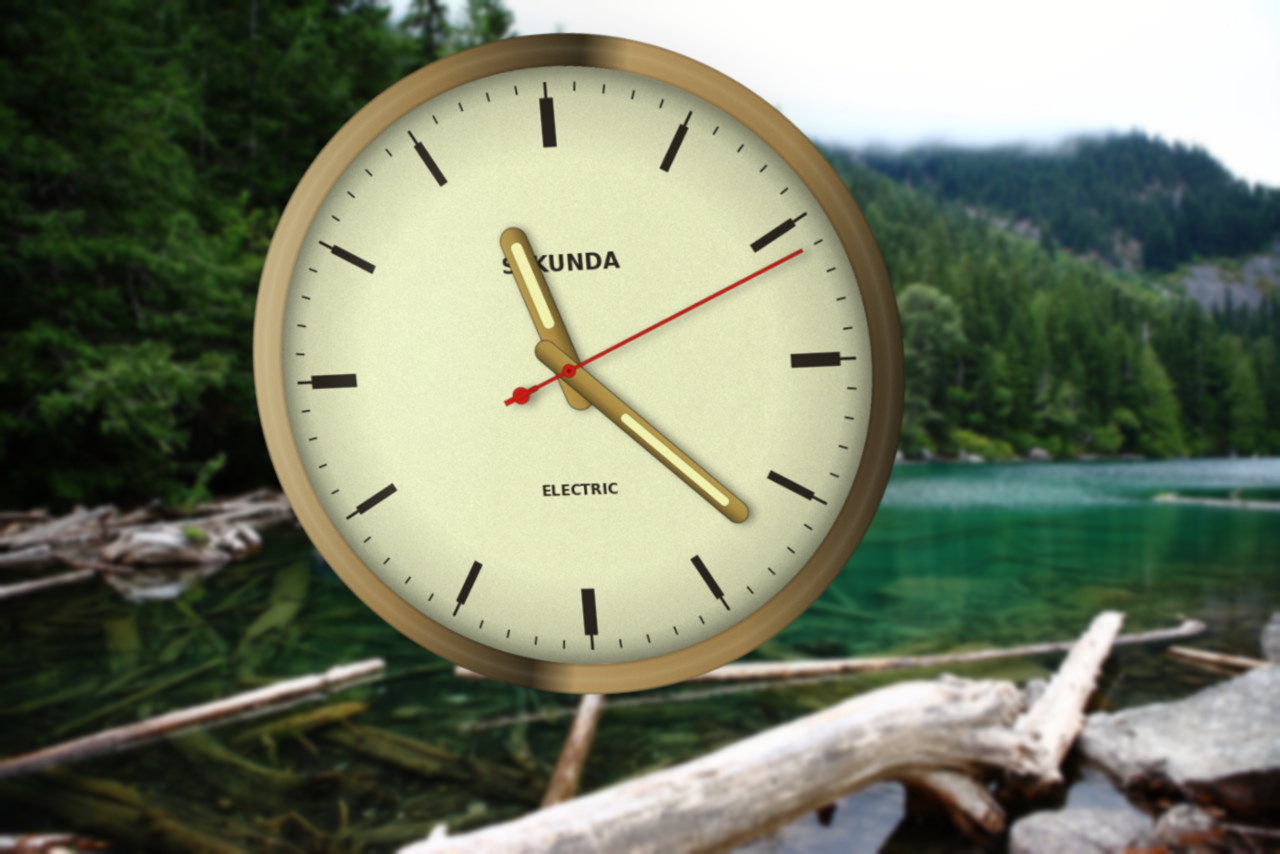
{"hour": 11, "minute": 22, "second": 11}
